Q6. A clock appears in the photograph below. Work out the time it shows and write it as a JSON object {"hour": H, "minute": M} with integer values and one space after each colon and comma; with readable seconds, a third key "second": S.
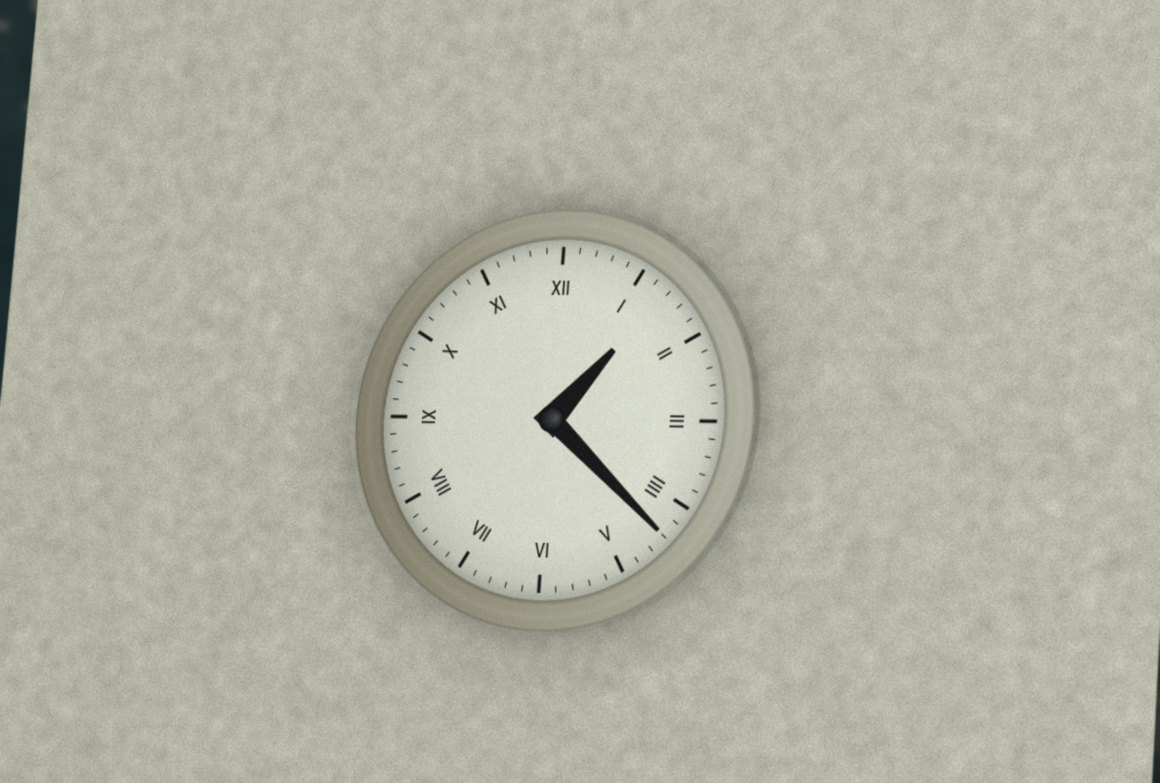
{"hour": 1, "minute": 22}
